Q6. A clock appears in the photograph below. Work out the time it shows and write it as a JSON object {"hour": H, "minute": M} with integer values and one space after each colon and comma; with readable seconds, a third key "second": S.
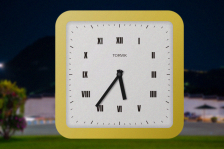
{"hour": 5, "minute": 36}
